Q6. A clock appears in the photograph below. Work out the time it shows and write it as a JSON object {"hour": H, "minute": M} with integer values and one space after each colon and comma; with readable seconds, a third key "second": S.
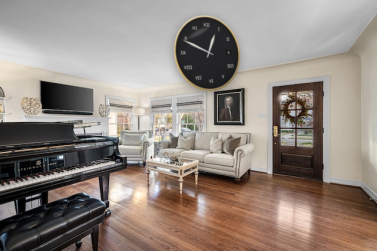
{"hour": 12, "minute": 49}
